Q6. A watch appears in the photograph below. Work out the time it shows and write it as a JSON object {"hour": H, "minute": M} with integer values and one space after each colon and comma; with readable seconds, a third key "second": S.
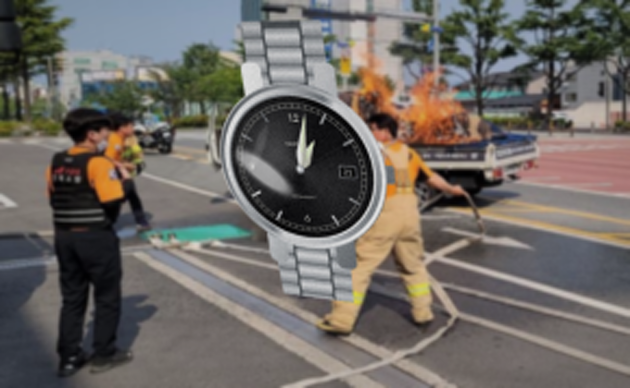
{"hour": 1, "minute": 2}
